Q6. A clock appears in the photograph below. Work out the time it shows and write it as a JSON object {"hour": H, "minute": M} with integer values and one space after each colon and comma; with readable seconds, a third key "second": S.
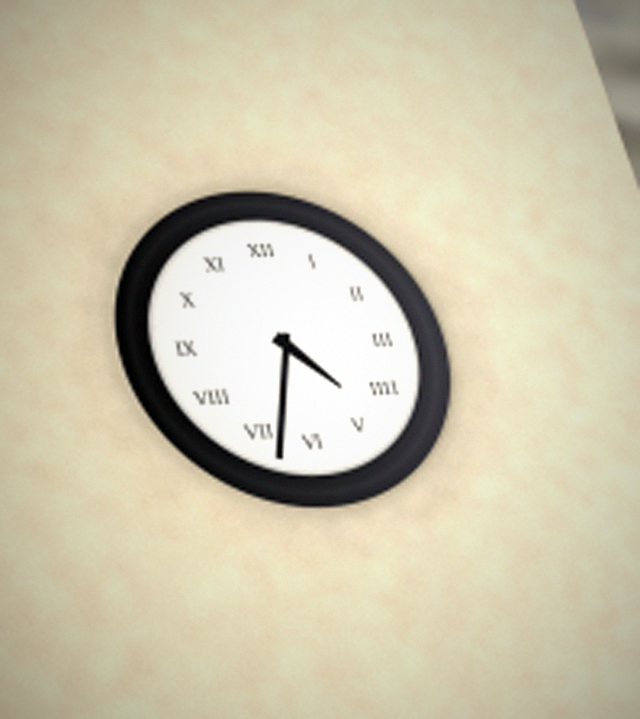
{"hour": 4, "minute": 33}
